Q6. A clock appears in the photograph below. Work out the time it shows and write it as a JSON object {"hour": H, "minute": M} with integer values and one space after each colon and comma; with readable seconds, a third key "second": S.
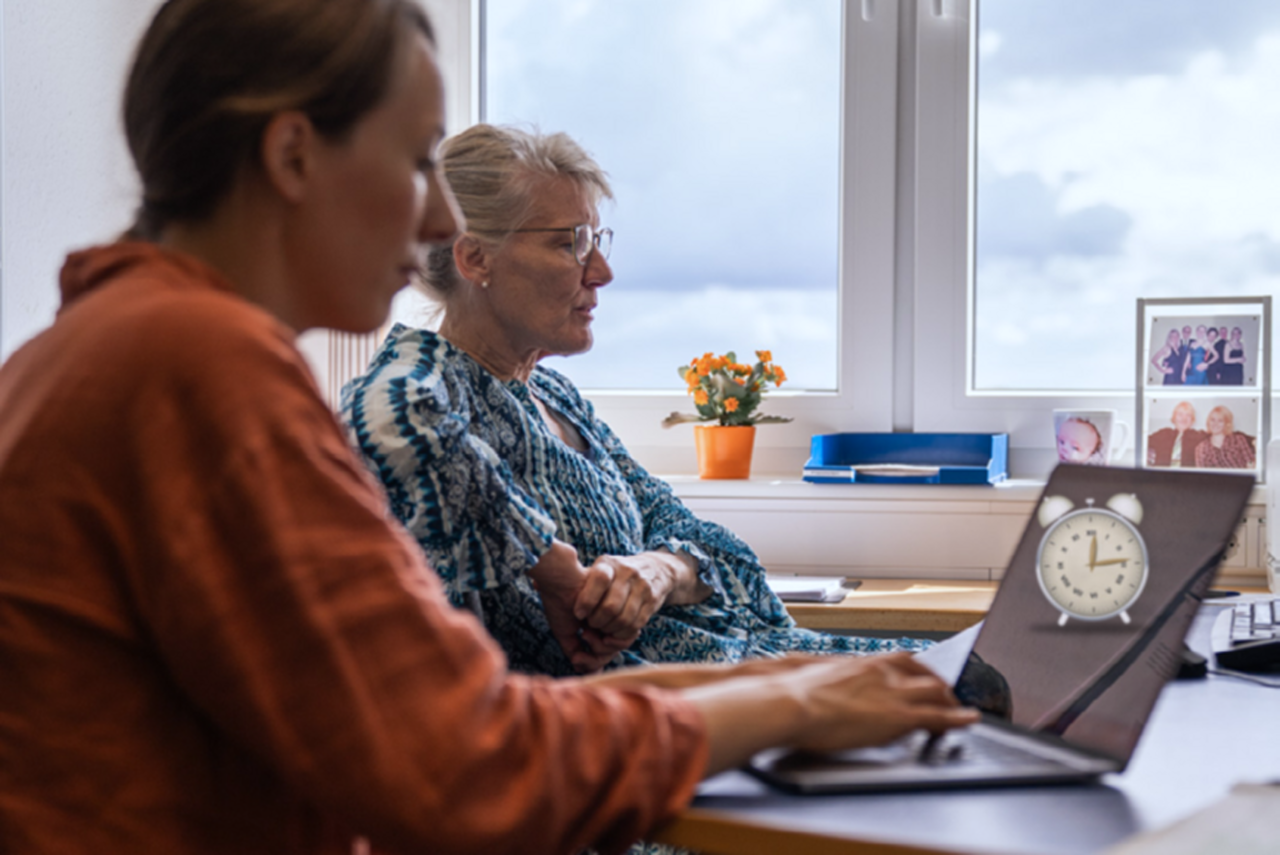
{"hour": 12, "minute": 14}
